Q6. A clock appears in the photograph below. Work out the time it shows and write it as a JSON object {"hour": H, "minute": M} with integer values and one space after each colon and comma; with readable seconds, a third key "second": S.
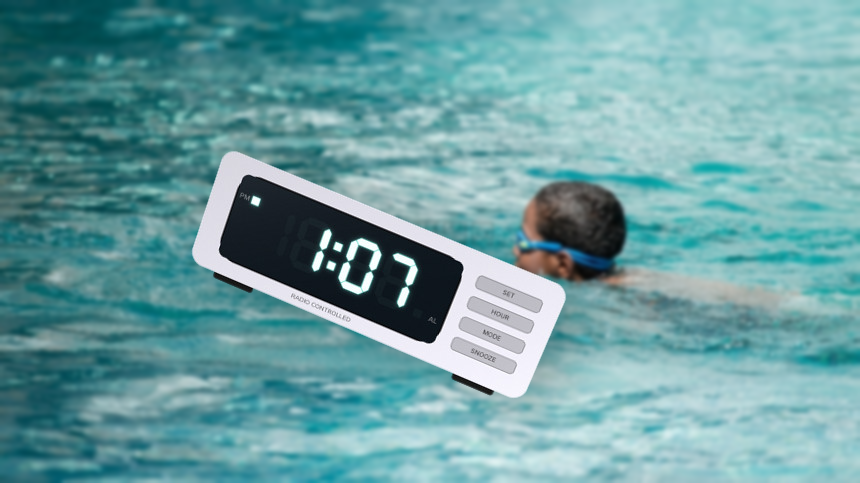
{"hour": 1, "minute": 7}
